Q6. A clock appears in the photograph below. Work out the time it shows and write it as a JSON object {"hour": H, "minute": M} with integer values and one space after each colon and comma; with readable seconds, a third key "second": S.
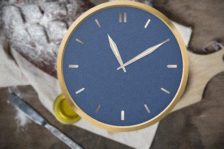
{"hour": 11, "minute": 10}
